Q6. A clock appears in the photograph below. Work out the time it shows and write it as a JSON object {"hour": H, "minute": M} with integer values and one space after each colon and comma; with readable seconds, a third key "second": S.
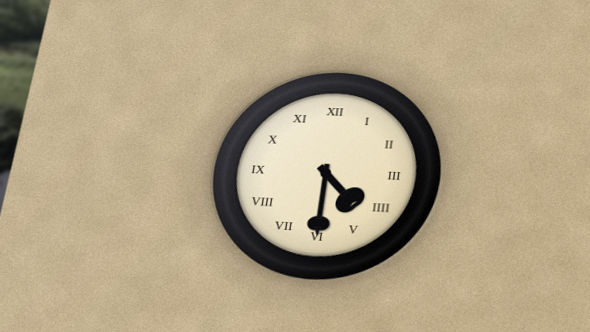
{"hour": 4, "minute": 30}
